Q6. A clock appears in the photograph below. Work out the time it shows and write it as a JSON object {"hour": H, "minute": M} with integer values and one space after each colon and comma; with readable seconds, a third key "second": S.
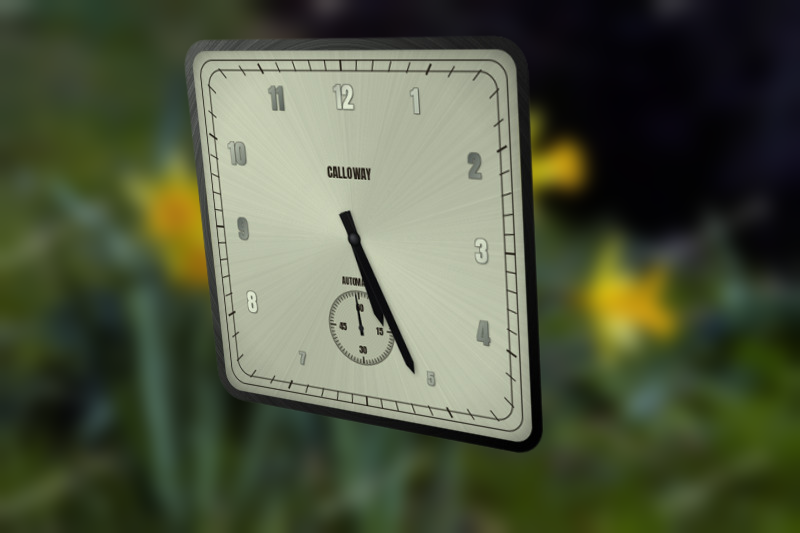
{"hour": 5, "minute": 25, "second": 59}
